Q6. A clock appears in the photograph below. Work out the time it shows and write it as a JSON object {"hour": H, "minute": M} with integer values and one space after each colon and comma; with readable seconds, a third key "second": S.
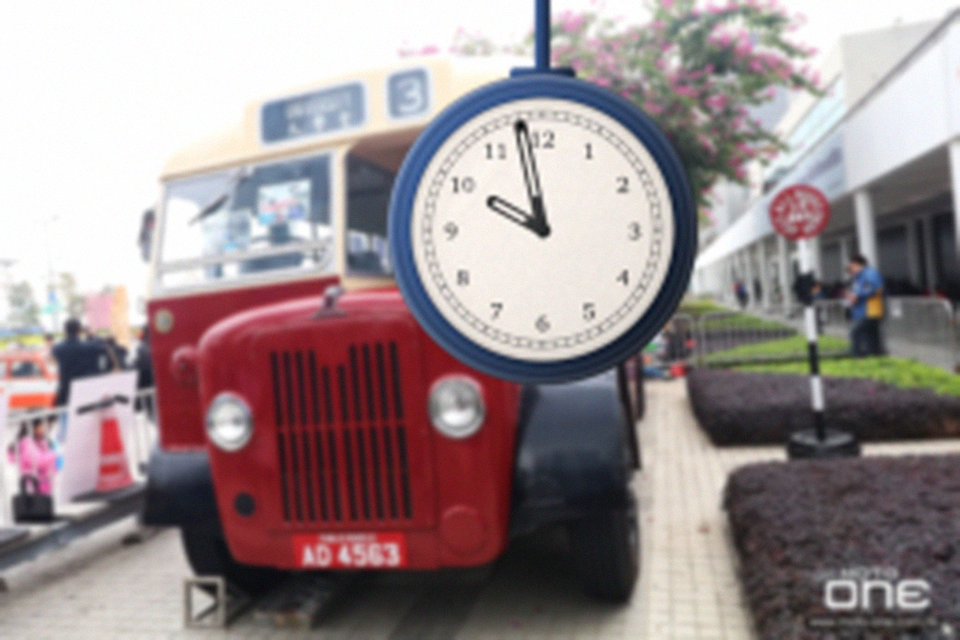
{"hour": 9, "minute": 58}
